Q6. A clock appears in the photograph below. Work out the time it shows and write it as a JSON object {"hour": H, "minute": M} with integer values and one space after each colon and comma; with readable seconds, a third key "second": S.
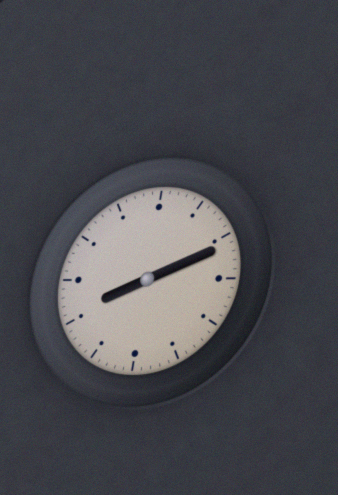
{"hour": 8, "minute": 11}
